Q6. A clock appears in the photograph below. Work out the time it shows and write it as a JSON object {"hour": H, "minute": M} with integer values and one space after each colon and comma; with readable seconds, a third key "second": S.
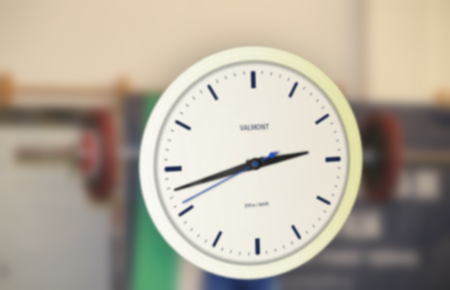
{"hour": 2, "minute": 42, "second": 41}
